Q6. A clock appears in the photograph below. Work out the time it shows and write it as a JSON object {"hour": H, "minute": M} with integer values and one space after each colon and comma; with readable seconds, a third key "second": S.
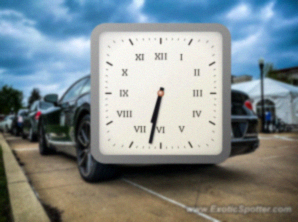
{"hour": 6, "minute": 32}
